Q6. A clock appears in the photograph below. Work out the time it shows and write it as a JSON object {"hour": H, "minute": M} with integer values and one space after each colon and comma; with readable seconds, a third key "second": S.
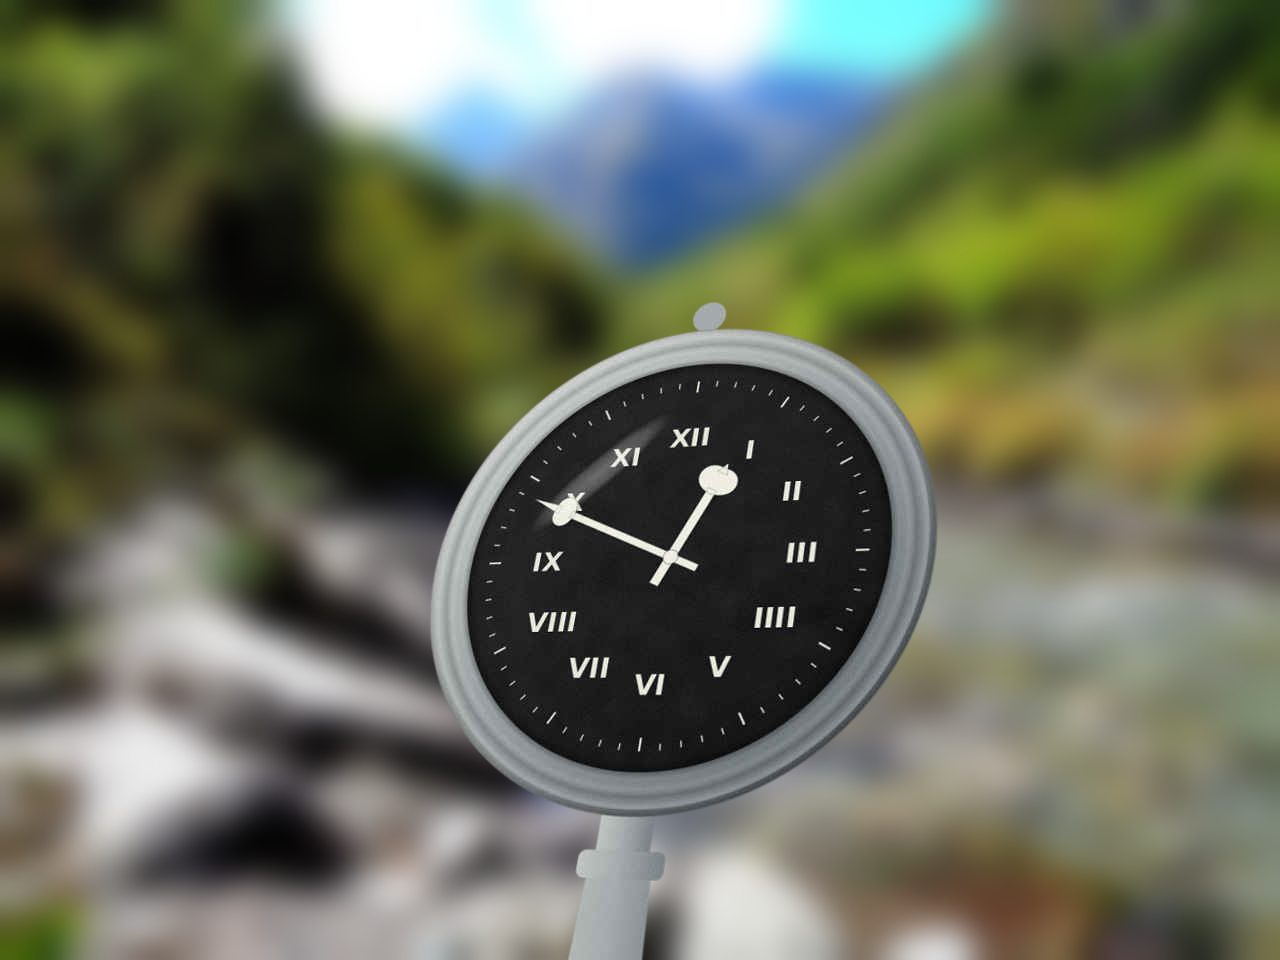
{"hour": 12, "minute": 49}
